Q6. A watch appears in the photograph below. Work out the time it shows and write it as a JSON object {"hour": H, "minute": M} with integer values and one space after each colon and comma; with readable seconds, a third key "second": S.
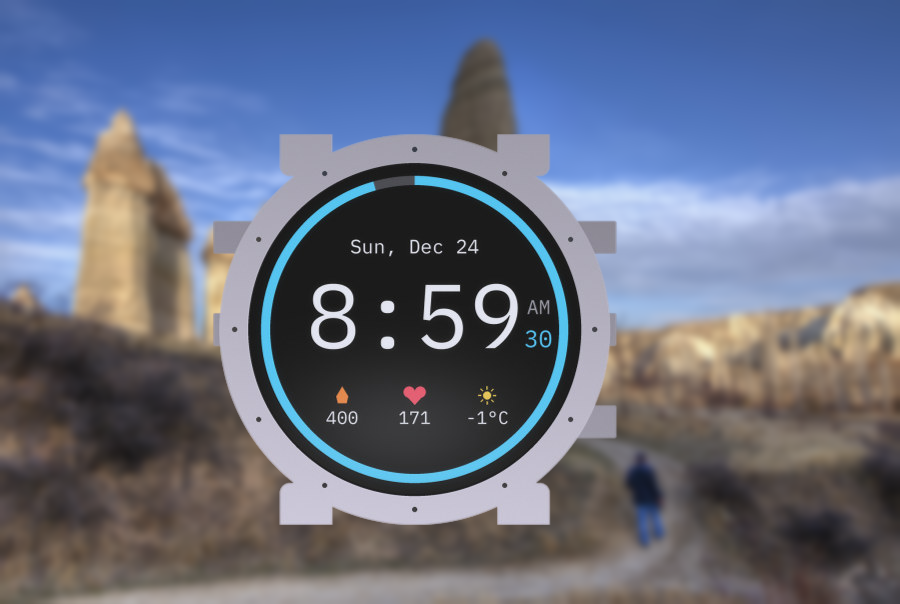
{"hour": 8, "minute": 59, "second": 30}
